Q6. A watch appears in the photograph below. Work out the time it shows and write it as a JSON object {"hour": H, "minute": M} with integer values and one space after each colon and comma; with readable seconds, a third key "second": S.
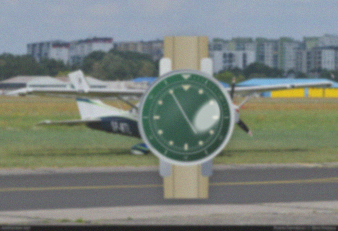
{"hour": 4, "minute": 55}
